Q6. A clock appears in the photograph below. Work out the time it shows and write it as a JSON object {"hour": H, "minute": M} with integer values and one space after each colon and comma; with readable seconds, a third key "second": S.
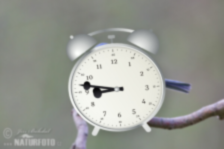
{"hour": 8, "minute": 47}
